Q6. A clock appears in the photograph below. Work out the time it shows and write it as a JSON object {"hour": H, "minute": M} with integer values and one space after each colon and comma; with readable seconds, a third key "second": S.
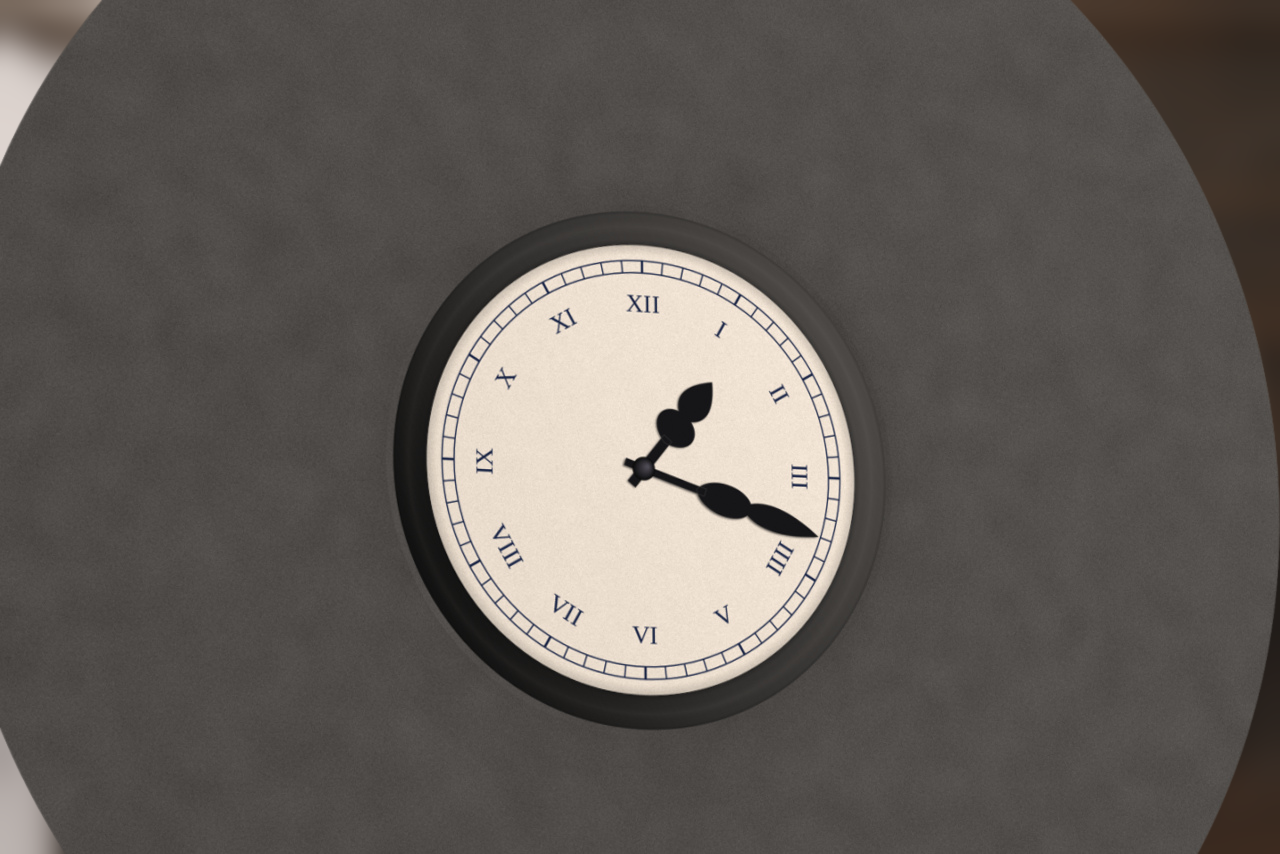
{"hour": 1, "minute": 18}
